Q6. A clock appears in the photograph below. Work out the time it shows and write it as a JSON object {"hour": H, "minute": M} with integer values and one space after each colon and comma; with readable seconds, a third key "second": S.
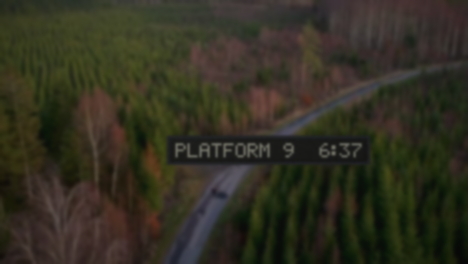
{"hour": 6, "minute": 37}
